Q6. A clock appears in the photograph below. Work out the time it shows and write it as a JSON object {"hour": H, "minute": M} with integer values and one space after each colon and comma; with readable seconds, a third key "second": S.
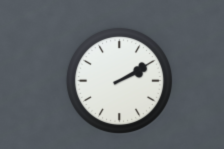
{"hour": 2, "minute": 10}
